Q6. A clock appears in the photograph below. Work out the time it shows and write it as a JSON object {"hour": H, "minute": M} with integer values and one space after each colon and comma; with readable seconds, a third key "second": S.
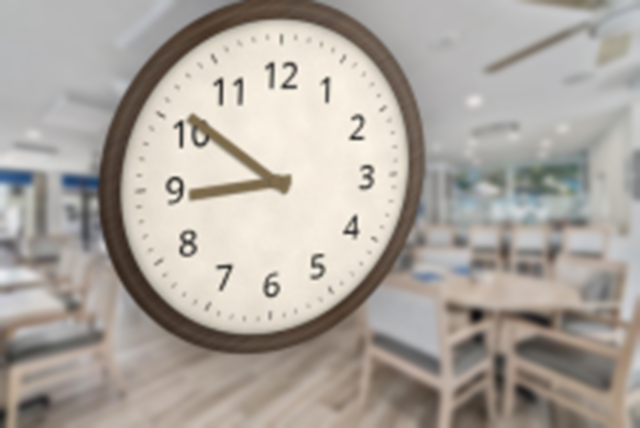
{"hour": 8, "minute": 51}
